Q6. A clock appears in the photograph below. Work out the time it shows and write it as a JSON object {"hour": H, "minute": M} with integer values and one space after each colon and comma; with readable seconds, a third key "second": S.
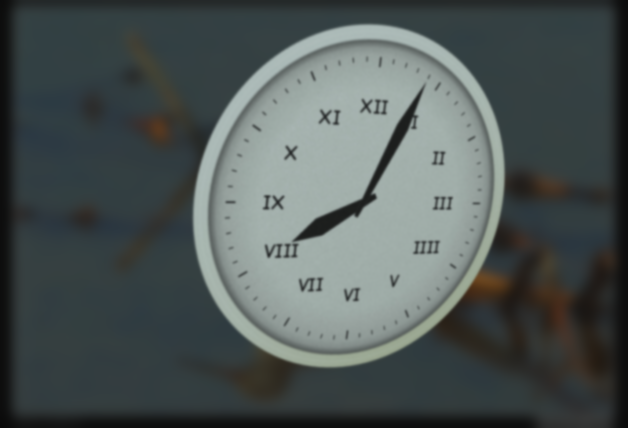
{"hour": 8, "minute": 4}
